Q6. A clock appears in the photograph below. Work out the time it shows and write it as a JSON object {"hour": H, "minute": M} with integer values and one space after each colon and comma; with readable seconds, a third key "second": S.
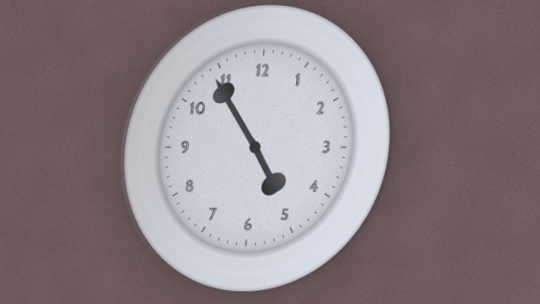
{"hour": 4, "minute": 54}
